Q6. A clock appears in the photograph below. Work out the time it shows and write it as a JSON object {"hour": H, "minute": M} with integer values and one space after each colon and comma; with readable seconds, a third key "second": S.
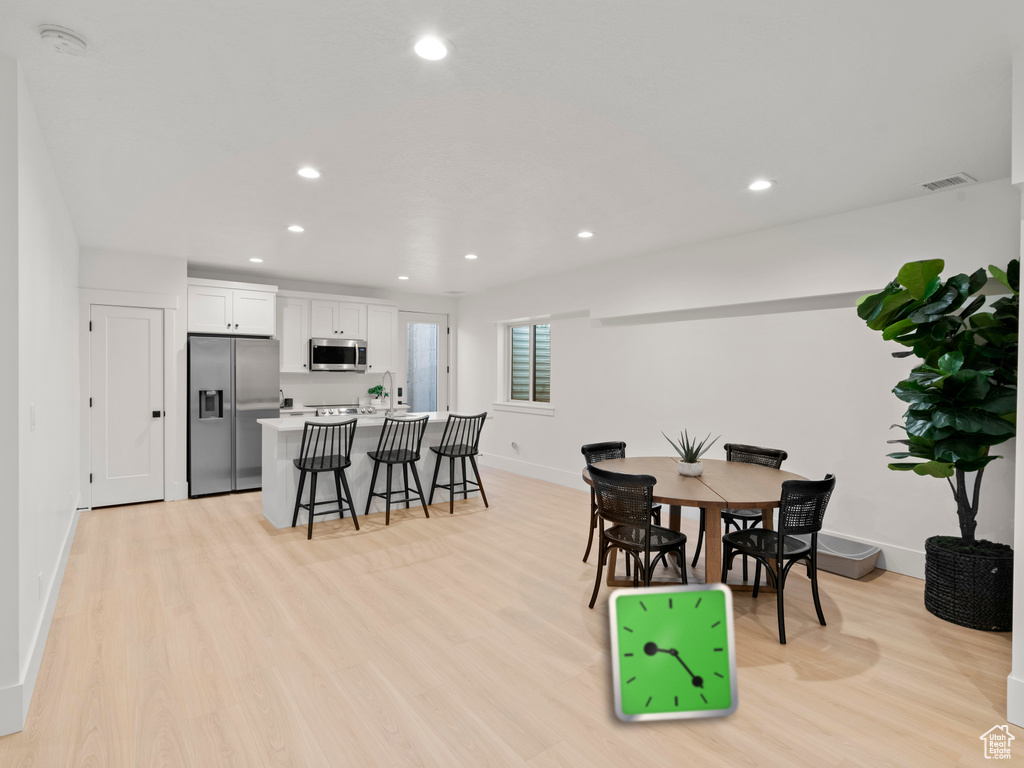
{"hour": 9, "minute": 24}
